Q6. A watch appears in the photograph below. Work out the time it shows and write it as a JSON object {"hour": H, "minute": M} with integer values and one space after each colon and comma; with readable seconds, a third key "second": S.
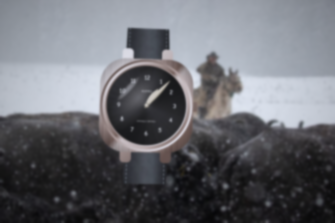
{"hour": 1, "minute": 7}
